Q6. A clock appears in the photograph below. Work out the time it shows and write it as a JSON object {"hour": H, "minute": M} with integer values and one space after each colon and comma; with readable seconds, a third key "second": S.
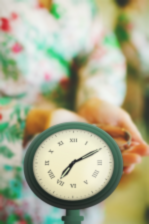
{"hour": 7, "minute": 10}
